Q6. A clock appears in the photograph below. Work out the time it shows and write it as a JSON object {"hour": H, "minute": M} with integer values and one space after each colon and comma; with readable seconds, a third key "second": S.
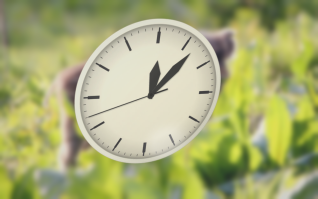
{"hour": 12, "minute": 6, "second": 42}
